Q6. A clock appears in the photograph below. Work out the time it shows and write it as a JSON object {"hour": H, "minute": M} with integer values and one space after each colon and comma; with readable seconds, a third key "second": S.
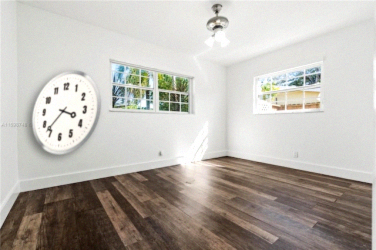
{"hour": 3, "minute": 37}
